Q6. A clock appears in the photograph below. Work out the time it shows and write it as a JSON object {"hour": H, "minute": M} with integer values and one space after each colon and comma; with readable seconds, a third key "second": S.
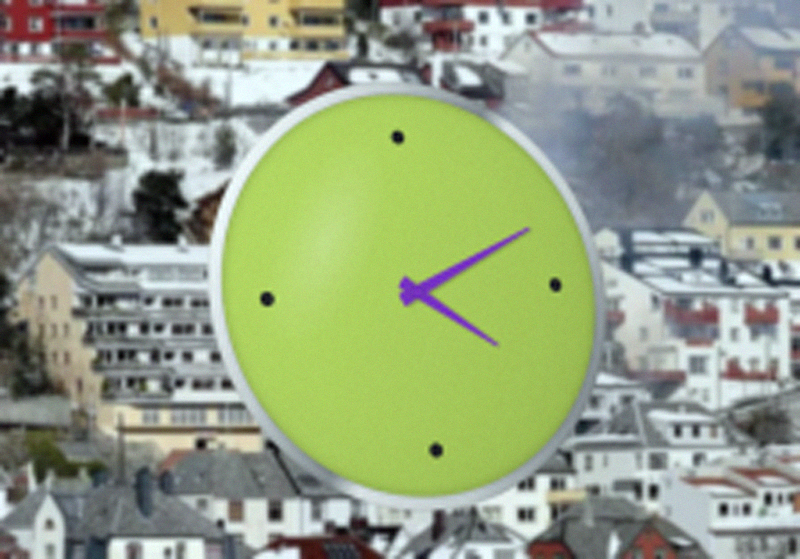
{"hour": 4, "minute": 11}
